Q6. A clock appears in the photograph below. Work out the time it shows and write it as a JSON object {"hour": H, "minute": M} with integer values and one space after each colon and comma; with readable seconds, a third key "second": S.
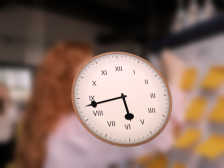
{"hour": 5, "minute": 43}
